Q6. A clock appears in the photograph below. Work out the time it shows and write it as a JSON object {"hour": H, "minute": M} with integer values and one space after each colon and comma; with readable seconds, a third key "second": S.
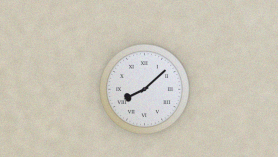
{"hour": 8, "minute": 8}
